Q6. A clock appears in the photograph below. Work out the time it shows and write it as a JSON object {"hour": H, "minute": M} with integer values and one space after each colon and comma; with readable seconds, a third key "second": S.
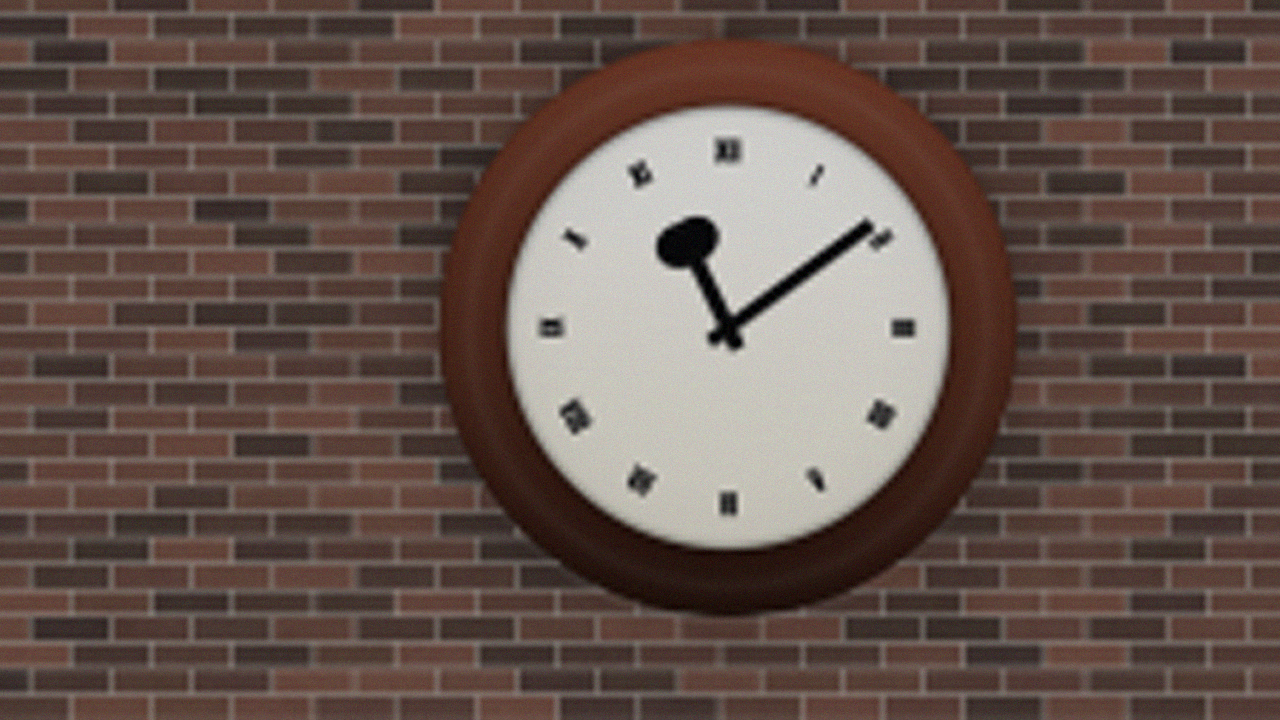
{"hour": 11, "minute": 9}
